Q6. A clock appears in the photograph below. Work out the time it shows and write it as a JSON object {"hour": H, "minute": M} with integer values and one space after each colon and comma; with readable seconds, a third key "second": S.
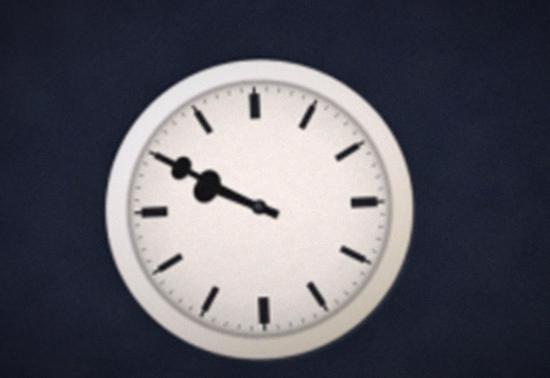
{"hour": 9, "minute": 50}
